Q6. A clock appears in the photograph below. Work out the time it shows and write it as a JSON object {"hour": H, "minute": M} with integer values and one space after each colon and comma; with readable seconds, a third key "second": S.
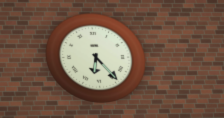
{"hour": 6, "minute": 24}
